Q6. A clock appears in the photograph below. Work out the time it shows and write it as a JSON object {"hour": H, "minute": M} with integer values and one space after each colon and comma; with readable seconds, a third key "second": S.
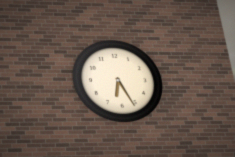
{"hour": 6, "minute": 26}
